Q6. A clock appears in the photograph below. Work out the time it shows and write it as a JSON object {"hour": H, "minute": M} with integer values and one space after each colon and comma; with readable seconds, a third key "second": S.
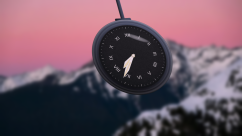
{"hour": 7, "minute": 36}
